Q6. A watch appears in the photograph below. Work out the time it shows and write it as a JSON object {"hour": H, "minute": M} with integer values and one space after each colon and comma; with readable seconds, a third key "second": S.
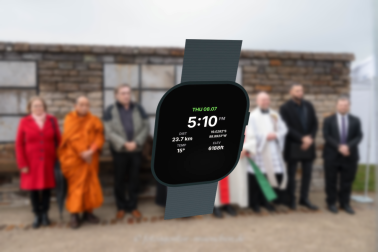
{"hour": 5, "minute": 10}
